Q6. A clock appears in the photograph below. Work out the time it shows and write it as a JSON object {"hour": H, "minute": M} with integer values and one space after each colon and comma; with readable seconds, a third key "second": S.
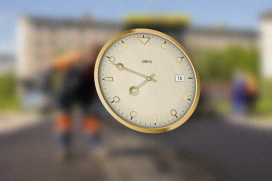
{"hour": 7, "minute": 49}
